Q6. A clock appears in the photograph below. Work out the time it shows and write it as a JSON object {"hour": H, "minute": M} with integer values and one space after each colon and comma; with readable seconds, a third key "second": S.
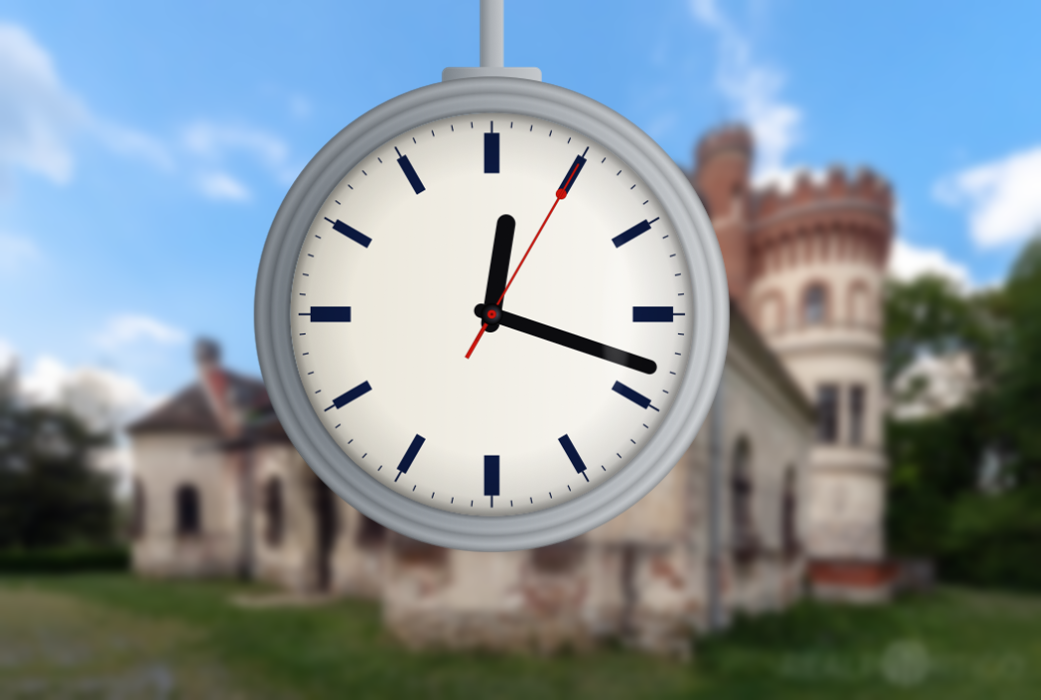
{"hour": 12, "minute": 18, "second": 5}
